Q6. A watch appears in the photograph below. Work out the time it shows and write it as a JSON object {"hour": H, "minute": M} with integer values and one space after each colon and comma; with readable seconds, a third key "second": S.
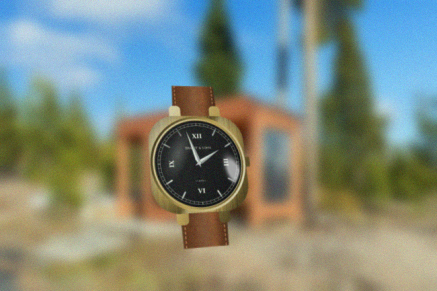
{"hour": 1, "minute": 57}
